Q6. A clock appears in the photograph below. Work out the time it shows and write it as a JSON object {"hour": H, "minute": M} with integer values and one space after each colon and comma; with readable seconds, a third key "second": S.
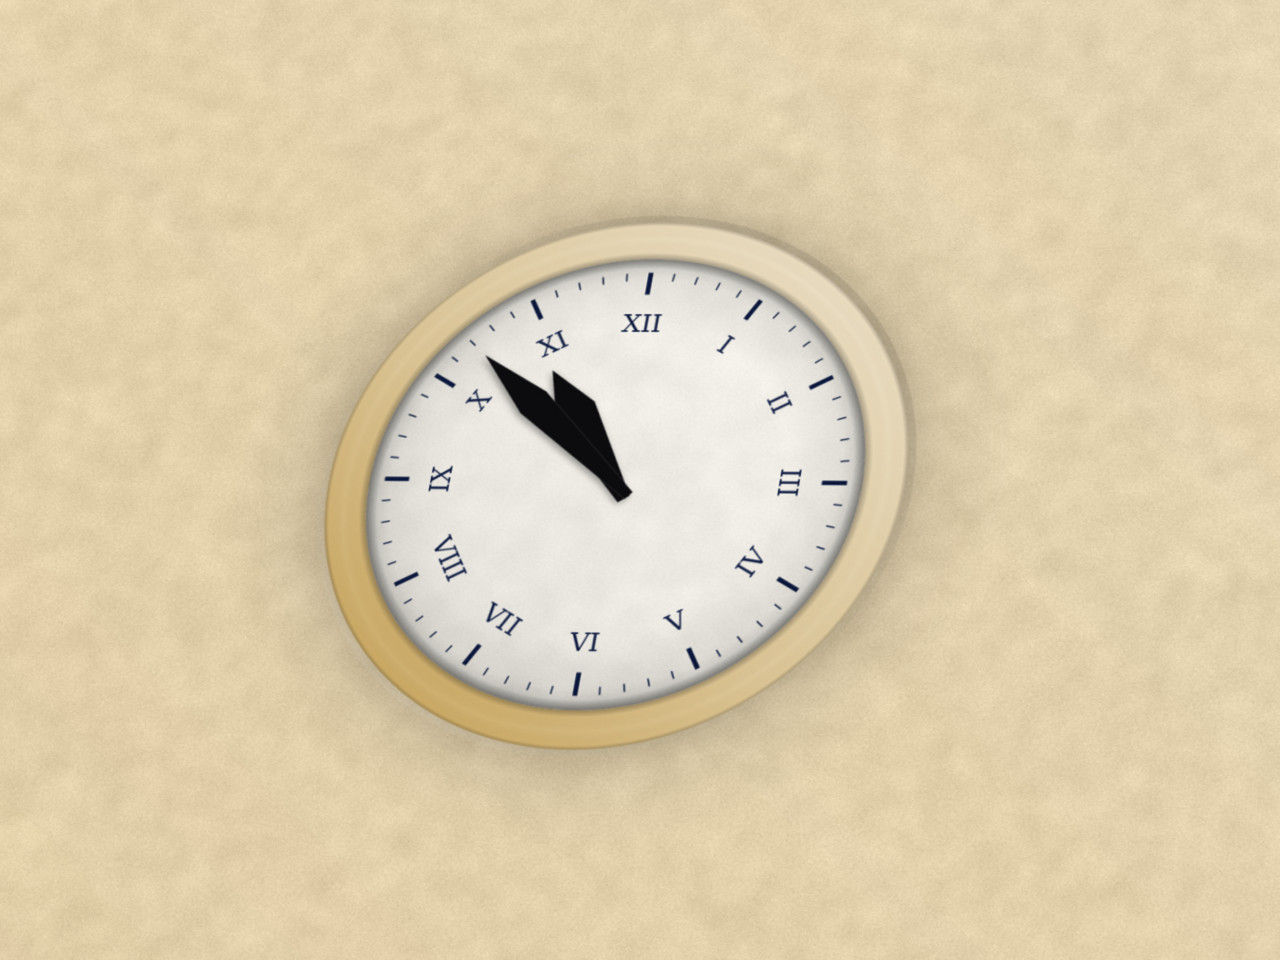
{"hour": 10, "minute": 52}
